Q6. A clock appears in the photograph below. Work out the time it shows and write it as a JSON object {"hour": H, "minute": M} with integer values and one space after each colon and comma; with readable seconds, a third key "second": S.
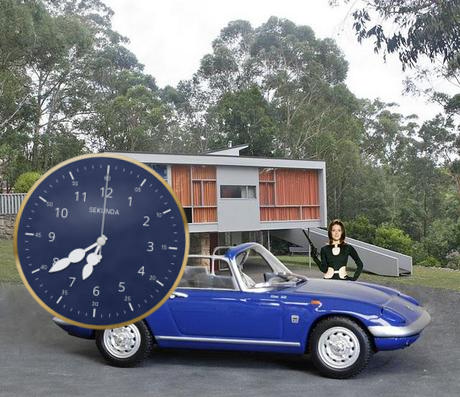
{"hour": 6, "minute": 39, "second": 0}
